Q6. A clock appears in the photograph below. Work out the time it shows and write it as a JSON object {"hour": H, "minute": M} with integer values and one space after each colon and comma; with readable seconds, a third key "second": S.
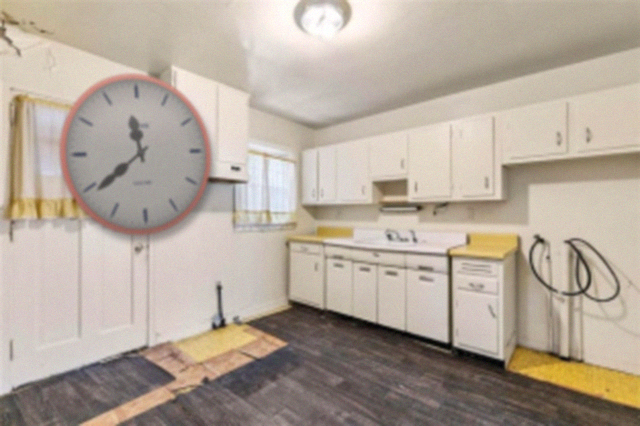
{"hour": 11, "minute": 39}
